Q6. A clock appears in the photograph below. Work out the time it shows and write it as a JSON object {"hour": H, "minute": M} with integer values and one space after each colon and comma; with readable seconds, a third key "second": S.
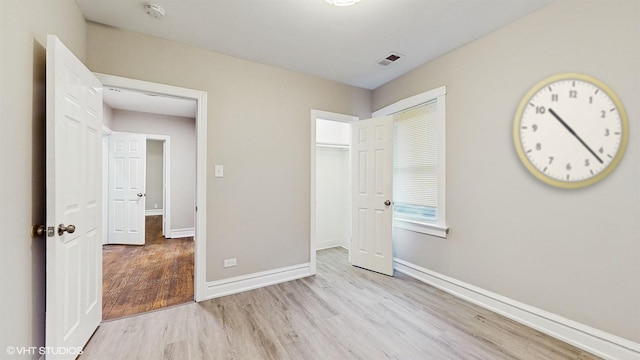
{"hour": 10, "minute": 22}
